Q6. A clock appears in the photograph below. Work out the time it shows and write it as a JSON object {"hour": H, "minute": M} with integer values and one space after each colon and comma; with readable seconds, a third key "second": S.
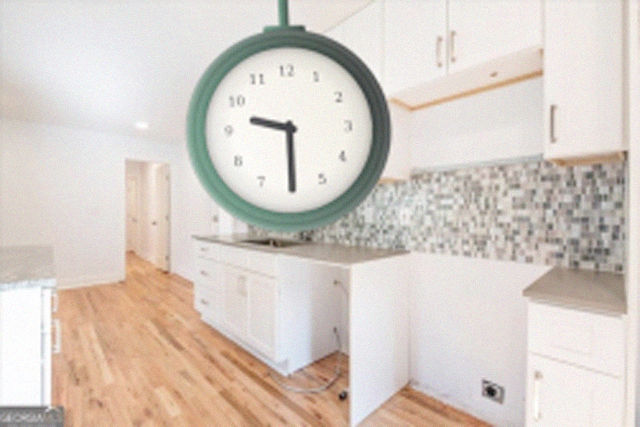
{"hour": 9, "minute": 30}
